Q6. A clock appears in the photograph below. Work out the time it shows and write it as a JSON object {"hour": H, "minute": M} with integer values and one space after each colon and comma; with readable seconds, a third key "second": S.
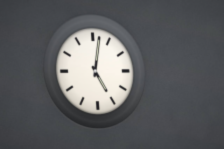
{"hour": 5, "minute": 2}
